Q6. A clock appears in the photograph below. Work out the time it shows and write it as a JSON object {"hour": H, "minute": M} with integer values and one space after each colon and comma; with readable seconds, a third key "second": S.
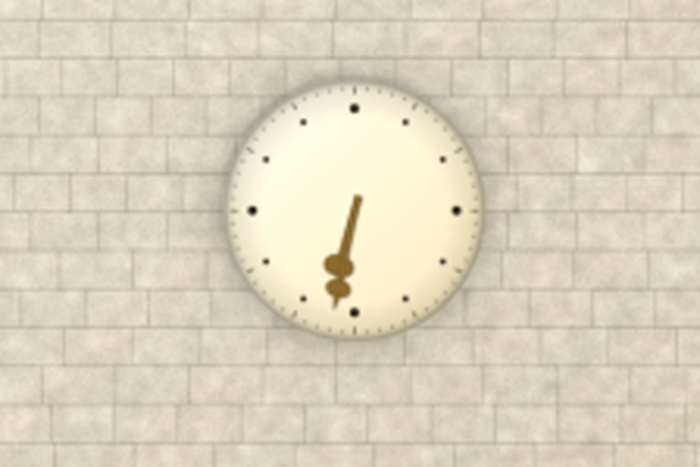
{"hour": 6, "minute": 32}
